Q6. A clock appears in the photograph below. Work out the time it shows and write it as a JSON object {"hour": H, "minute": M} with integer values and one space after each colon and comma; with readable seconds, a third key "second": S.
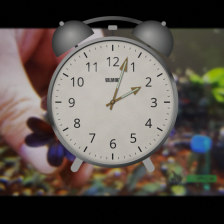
{"hour": 2, "minute": 3}
